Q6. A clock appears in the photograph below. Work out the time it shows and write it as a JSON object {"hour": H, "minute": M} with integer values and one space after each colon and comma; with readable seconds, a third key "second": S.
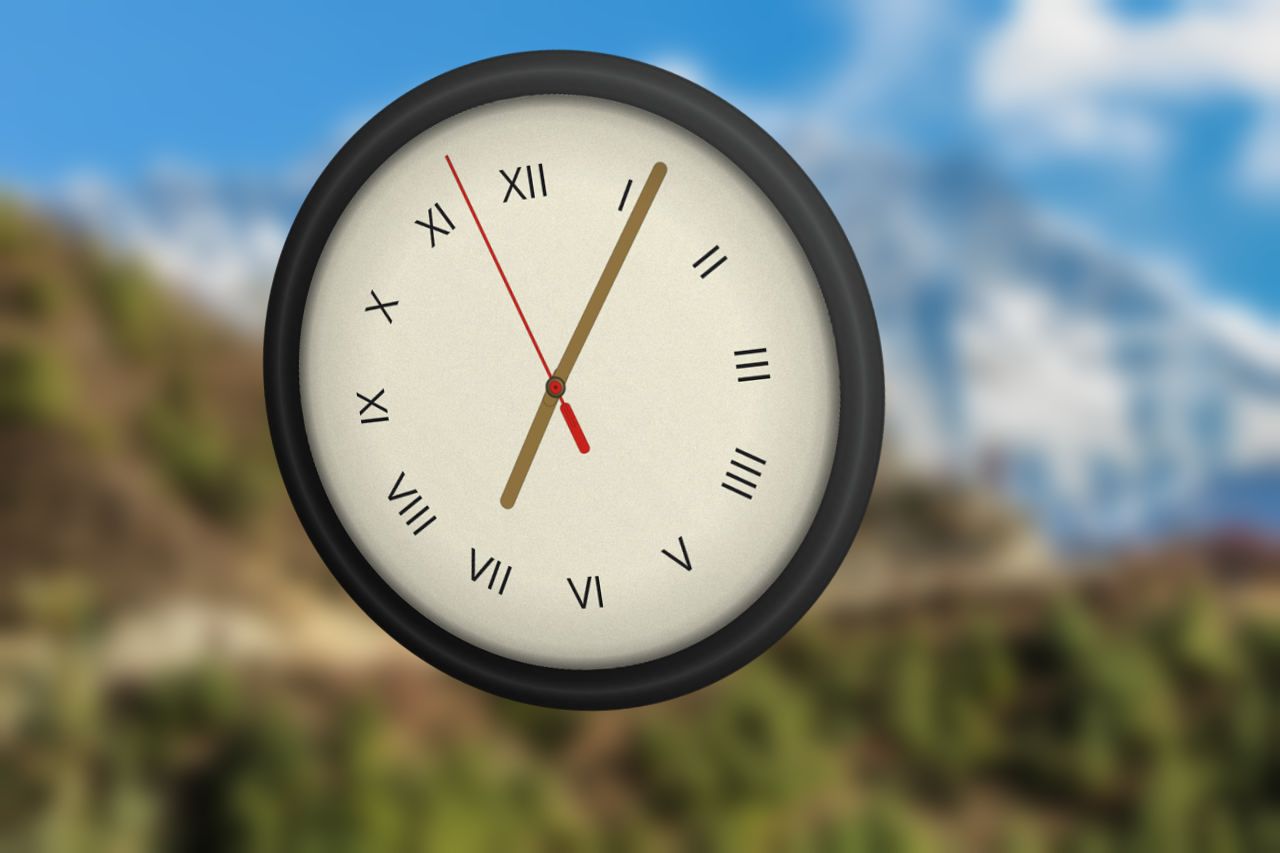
{"hour": 7, "minute": 5, "second": 57}
